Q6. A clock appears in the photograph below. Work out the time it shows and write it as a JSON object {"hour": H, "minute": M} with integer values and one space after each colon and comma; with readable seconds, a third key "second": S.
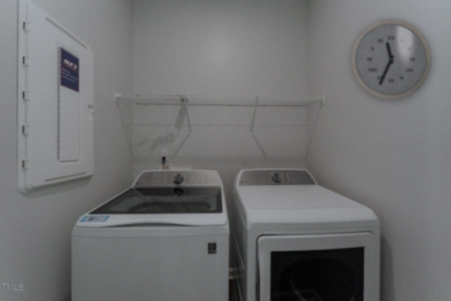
{"hour": 11, "minute": 34}
